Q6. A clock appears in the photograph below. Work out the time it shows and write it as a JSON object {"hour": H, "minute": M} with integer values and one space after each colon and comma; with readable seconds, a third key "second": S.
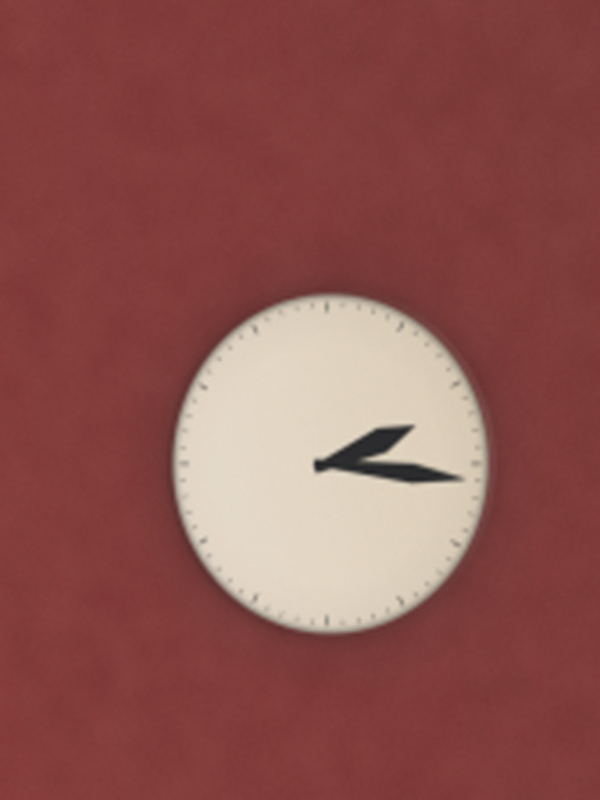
{"hour": 2, "minute": 16}
